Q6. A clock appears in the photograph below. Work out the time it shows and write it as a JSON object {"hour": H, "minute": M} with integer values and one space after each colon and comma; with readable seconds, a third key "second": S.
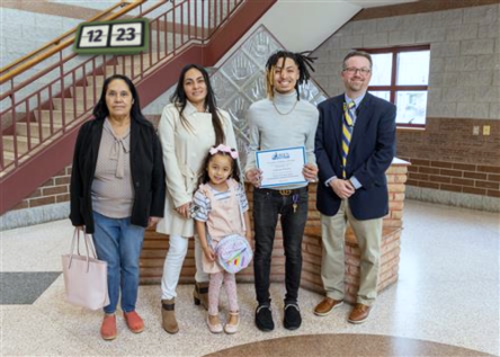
{"hour": 12, "minute": 23}
